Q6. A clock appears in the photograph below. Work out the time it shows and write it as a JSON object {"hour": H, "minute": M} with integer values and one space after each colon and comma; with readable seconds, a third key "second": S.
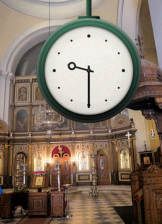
{"hour": 9, "minute": 30}
